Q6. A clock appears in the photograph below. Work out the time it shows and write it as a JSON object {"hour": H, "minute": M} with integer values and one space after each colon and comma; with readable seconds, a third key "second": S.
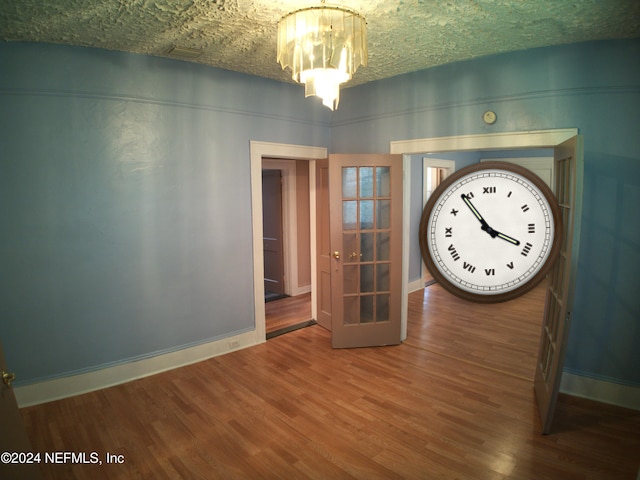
{"hour": 3, "minute": 54}
